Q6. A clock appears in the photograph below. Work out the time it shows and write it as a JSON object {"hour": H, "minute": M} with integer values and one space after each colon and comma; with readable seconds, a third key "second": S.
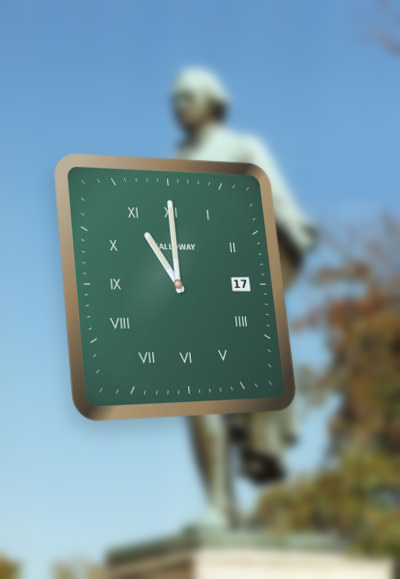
{"hour": 11, "minute": 0}
